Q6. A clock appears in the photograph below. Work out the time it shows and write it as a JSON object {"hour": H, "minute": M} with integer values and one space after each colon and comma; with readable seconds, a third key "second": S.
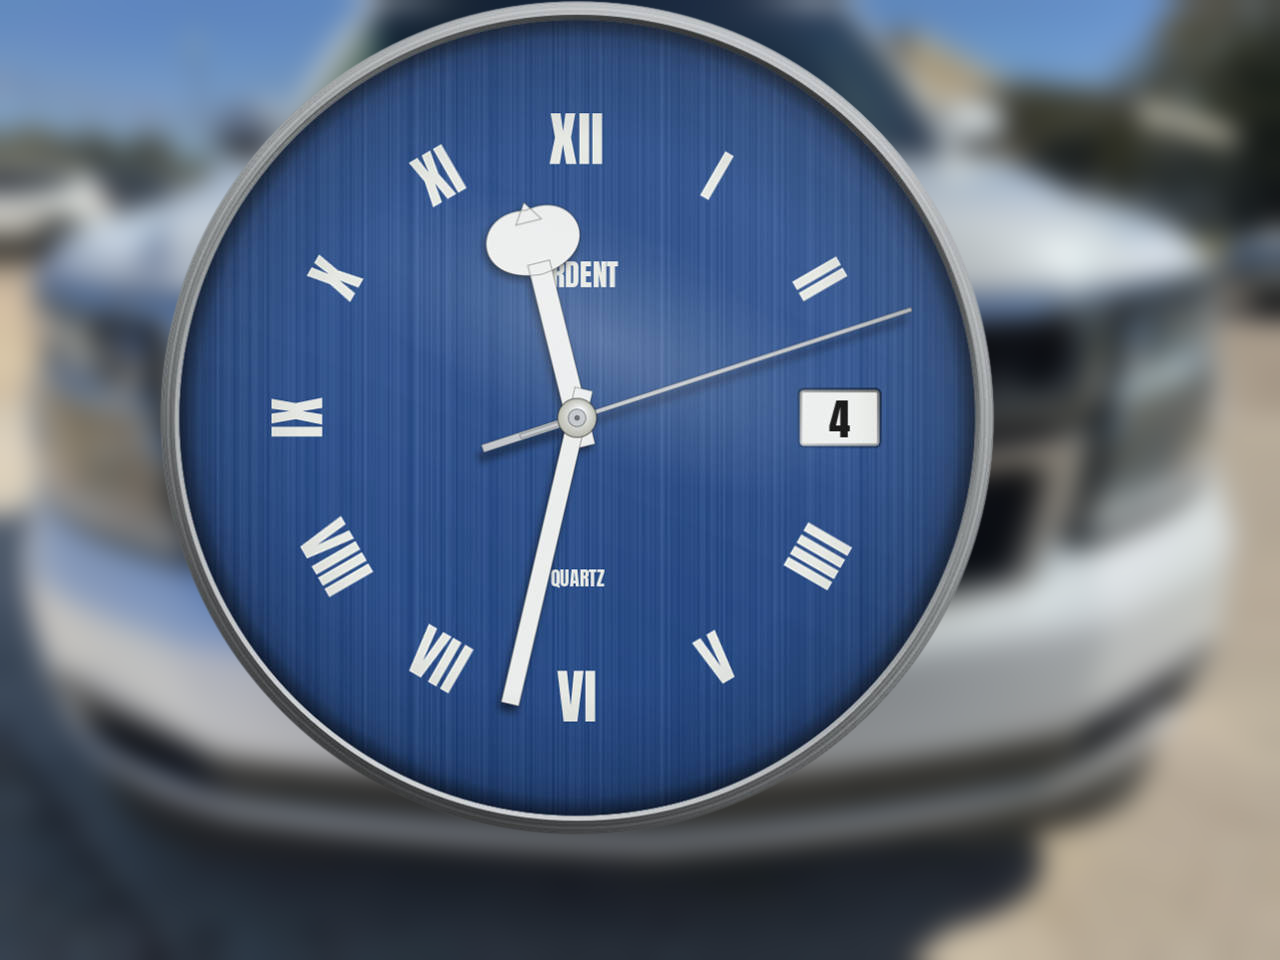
{"hour": 11, "minute": 32, "second": 12}
